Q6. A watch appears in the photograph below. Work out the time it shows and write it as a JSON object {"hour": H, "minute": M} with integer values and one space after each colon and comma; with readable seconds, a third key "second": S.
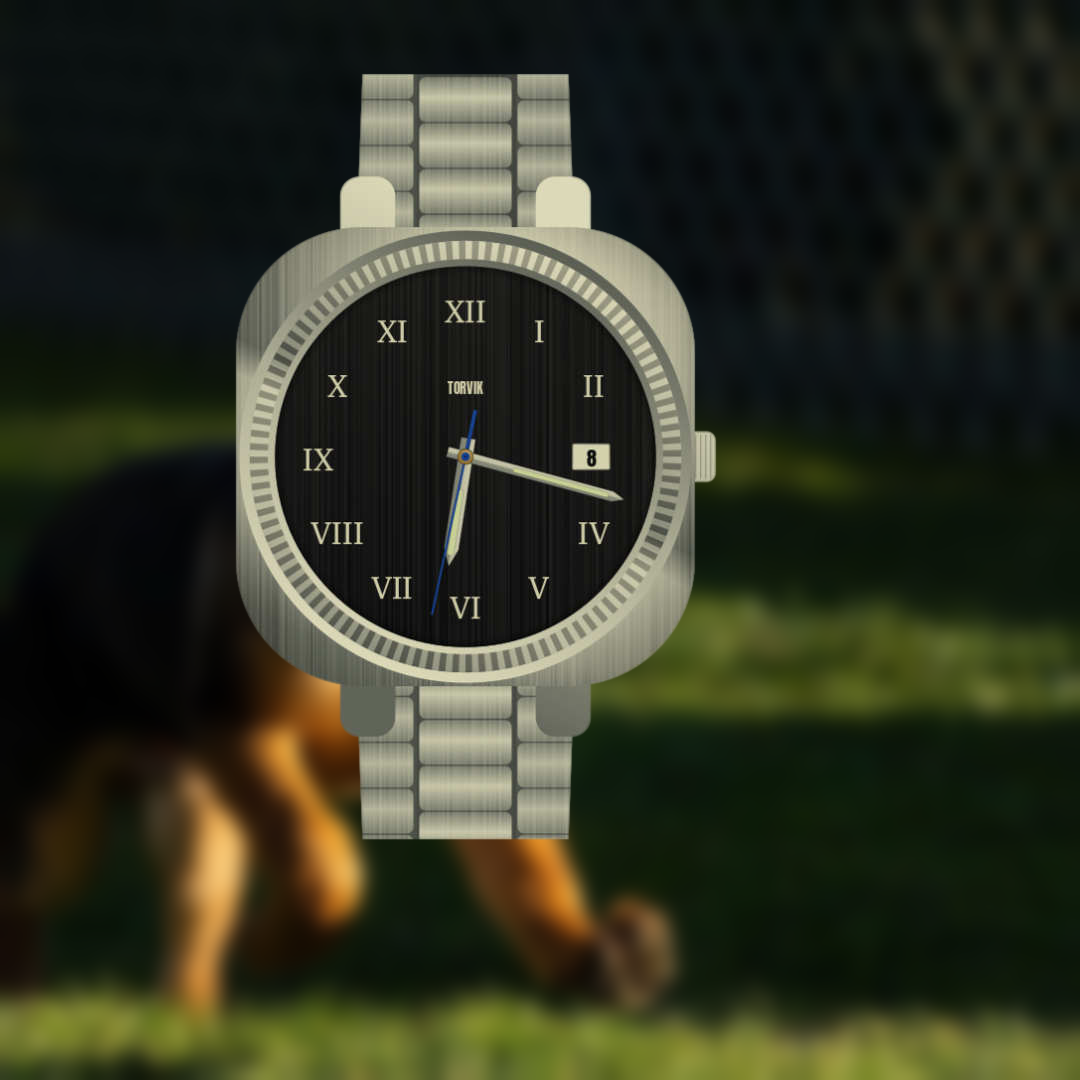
{"hour": 6, "minute": 17, "second": 32}
